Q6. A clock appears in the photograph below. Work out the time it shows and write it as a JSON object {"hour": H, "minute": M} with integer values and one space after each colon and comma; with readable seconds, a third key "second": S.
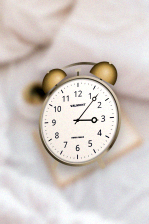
{"hour": 3, "minute": 7}
